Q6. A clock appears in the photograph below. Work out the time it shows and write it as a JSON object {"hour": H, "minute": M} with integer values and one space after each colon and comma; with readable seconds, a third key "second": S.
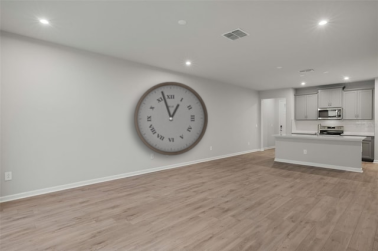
{"hour": 12, "minute": 57}
